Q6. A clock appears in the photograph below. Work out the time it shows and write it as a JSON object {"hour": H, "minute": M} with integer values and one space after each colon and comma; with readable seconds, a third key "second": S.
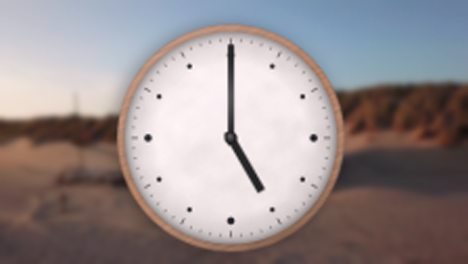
{"hour": 5, "minute": 0}
